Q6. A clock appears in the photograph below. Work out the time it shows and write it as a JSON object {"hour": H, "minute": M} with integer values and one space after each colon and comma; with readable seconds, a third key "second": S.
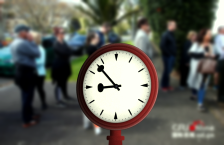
{"hour": 8, "minute": 53}
